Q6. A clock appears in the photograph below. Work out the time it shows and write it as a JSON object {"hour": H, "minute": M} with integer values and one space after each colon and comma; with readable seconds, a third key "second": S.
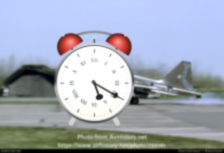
{"hour": 5, "minute": 20}
